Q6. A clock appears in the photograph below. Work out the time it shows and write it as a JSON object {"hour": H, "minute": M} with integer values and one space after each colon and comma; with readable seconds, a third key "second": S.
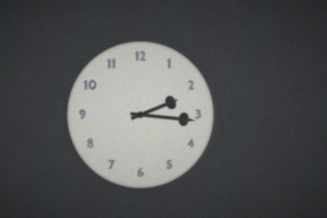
{"hour": 2, "minute": 16}
